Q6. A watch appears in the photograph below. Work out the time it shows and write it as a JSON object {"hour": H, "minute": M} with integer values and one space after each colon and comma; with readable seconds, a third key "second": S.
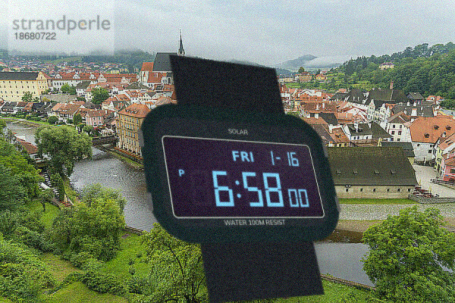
{"hour": 6, "minute": 58, "second": 0}
